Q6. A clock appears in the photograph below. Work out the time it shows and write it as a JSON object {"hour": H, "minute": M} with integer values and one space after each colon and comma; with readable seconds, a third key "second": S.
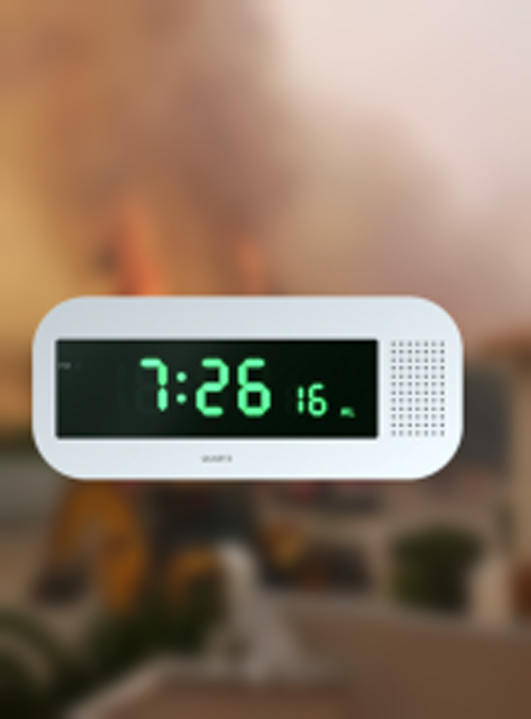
{"hour": 7, "minute": 26, "second": 16}
